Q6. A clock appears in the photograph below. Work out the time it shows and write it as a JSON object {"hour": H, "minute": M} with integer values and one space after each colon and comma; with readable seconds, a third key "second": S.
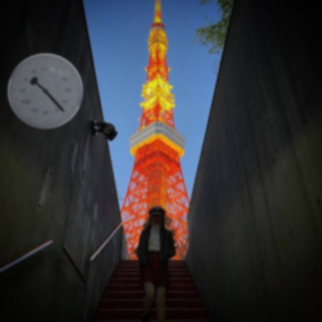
{"hour": 10, "minute": 23}
